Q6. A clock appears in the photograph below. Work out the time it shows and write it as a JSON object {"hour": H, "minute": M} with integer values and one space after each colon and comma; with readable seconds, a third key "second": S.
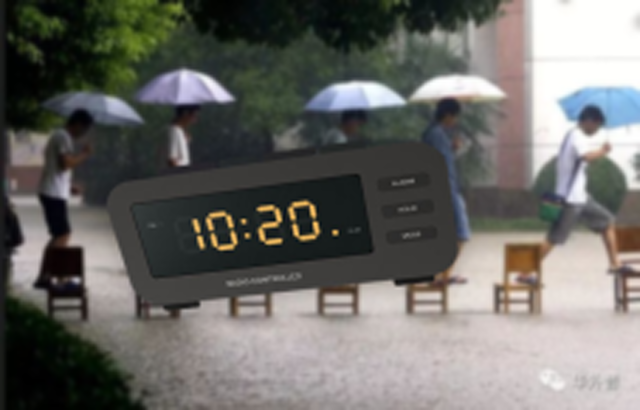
{"hour": 10, "minute": 20}
